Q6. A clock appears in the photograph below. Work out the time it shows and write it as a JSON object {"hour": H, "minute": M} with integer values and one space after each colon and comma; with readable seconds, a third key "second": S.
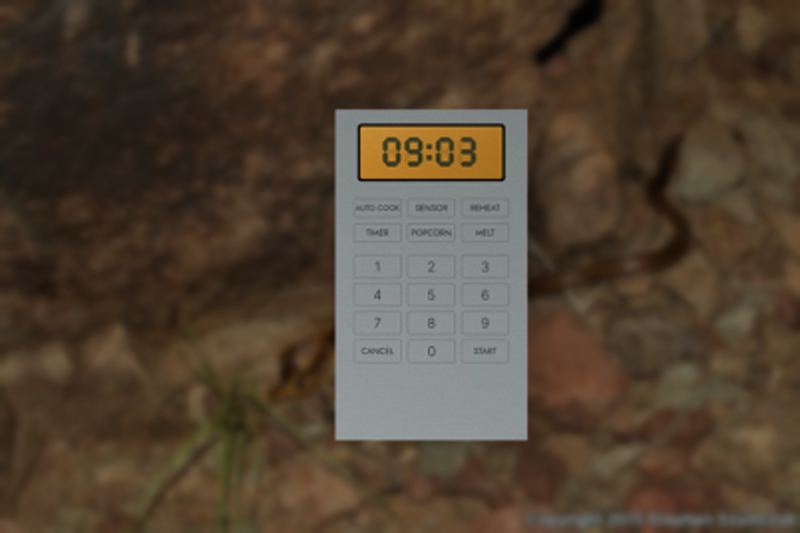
{"hour": 9, "minute": 3}
